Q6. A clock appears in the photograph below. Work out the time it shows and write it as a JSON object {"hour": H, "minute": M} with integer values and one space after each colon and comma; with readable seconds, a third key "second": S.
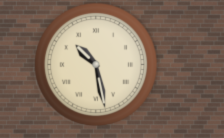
{"hour": 10, "minute": 28}
